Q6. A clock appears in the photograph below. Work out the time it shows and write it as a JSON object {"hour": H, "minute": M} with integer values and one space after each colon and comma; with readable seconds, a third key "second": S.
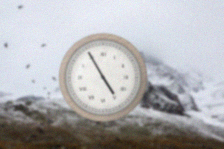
{"hour": 4, "minute": 55}
